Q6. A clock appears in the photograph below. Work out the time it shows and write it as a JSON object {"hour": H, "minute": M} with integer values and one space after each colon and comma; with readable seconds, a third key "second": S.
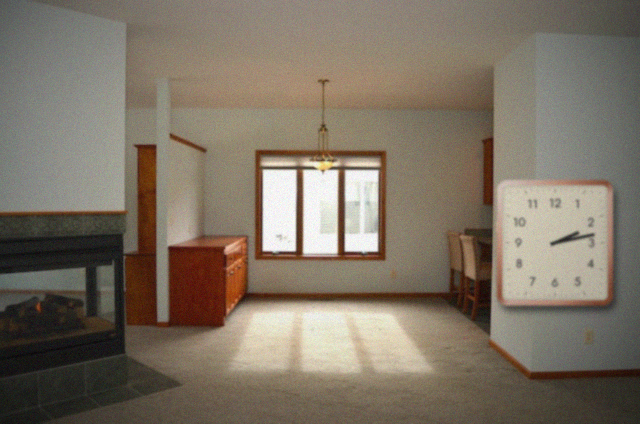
{"hour": 2, "minute": 13}
